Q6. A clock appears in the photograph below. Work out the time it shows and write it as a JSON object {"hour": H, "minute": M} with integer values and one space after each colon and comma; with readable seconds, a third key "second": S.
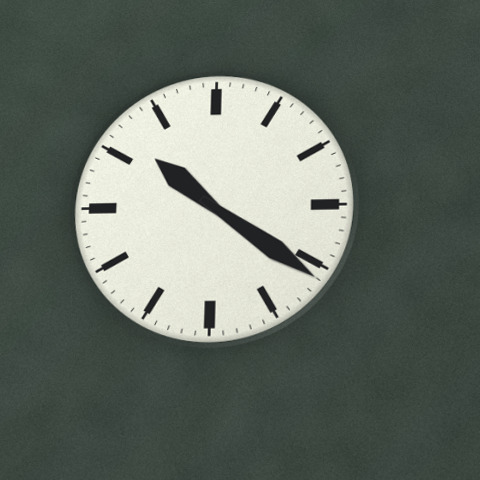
{"hour": 10, "minute": 21}
